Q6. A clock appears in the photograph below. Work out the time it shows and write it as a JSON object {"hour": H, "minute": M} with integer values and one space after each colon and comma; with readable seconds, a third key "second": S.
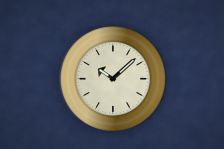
{"hour": 10, "minute": 8}
